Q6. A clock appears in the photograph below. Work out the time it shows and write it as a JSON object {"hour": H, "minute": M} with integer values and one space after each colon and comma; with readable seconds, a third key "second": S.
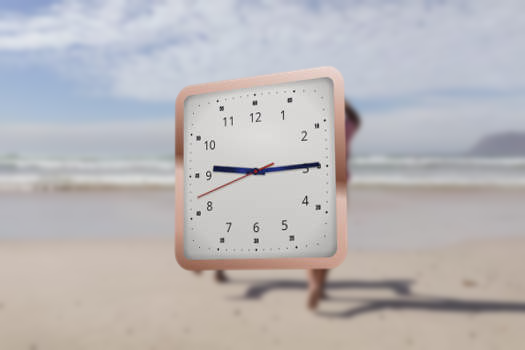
{"hour": 9, "minute": 14, "second": 42}
